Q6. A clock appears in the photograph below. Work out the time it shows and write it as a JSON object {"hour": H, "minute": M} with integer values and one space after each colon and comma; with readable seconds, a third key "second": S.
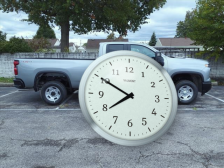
{"hour": 7, "minute": 50}
